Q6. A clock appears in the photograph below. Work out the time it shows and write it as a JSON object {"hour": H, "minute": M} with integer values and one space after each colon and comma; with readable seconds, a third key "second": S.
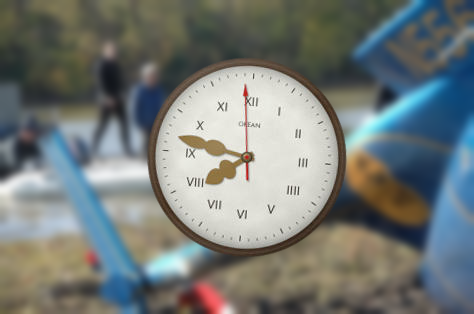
{"hour": 7, "minute": 46, "second": 59}
